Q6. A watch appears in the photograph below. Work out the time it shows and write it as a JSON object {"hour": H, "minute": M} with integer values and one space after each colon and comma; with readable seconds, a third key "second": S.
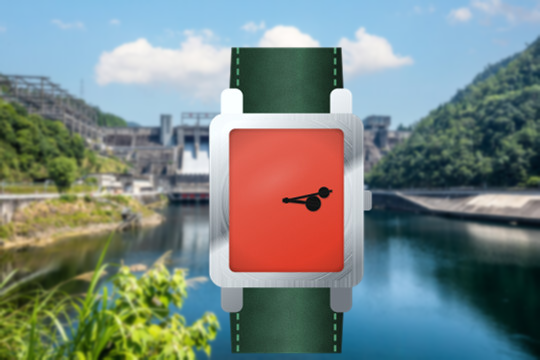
{"hour": 3, "minute": 13}
